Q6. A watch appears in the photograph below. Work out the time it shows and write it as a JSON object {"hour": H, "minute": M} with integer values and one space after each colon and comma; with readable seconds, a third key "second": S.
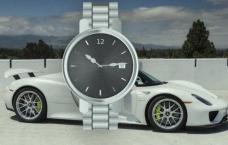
{"hour": 10, "minute": 14}
